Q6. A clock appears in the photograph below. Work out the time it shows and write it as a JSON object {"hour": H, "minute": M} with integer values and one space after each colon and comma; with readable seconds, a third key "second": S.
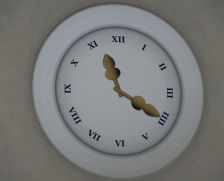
{"hour": 11, "minute": 20}
